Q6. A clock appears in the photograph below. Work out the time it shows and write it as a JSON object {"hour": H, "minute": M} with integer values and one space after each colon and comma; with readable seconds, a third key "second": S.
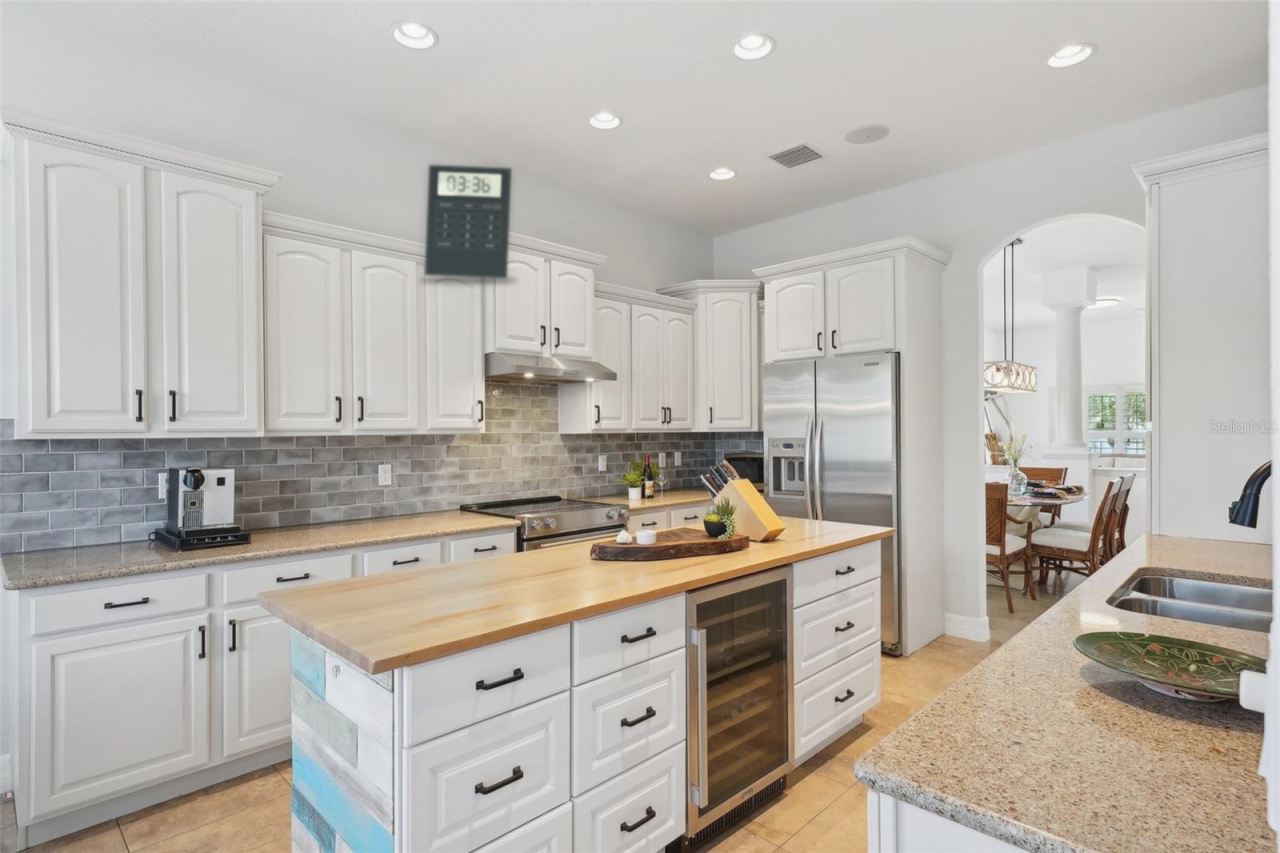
{"hour": 3, "minute": 36}
